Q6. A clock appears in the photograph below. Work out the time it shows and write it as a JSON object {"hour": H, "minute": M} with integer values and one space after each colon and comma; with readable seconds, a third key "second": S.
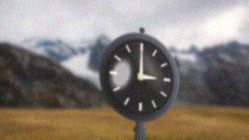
{"hour": 3, "minute": 0}
